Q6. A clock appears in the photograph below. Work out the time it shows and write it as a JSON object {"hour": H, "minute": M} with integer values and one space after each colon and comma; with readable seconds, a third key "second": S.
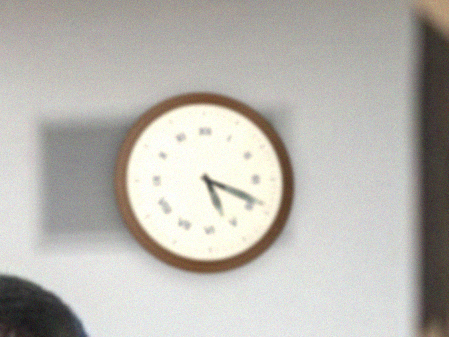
{"hour": 5, "minute": 19}
